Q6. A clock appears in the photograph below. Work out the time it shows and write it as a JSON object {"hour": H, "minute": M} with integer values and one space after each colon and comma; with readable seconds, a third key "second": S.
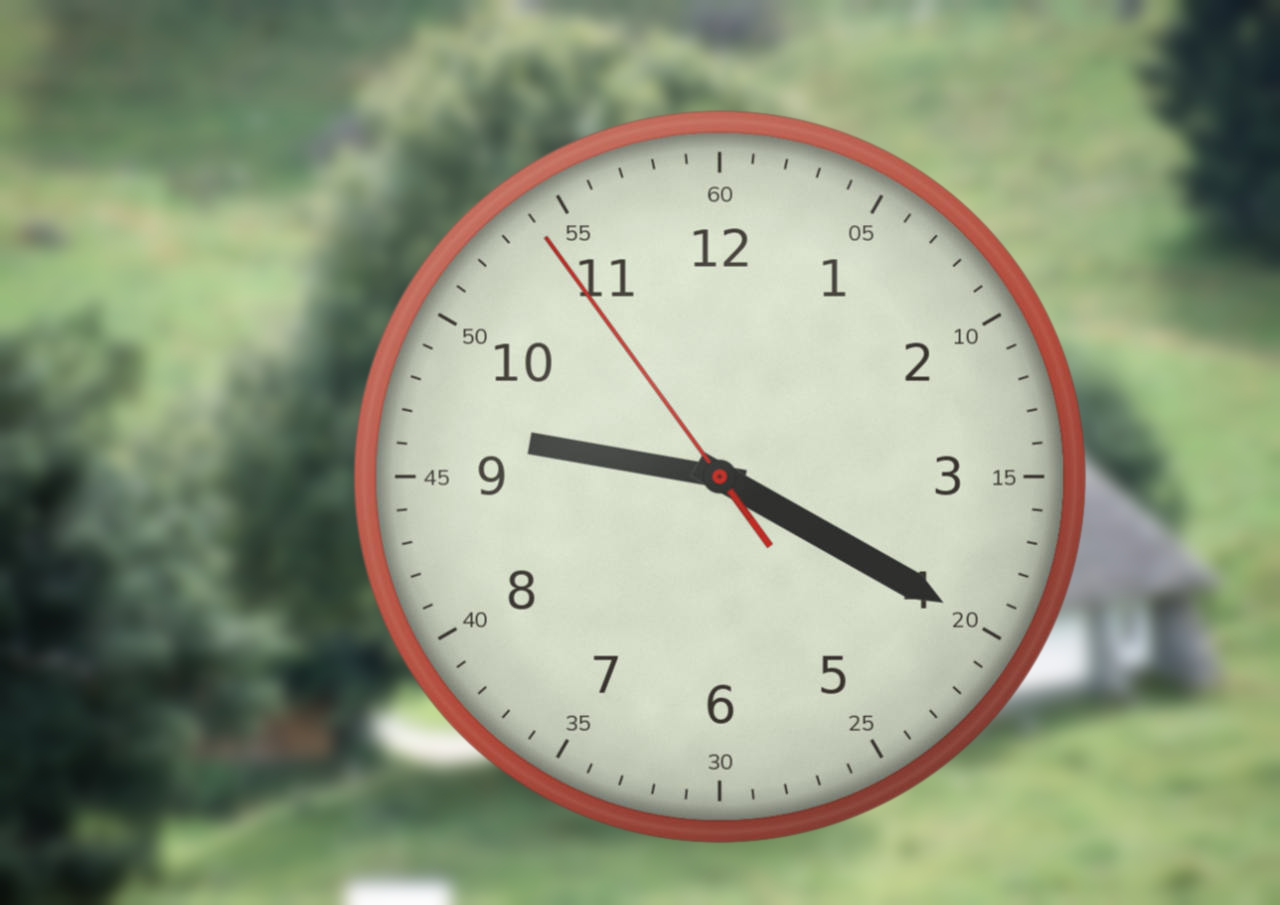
{"hour": 9, "minute": 19, "second": 54}
